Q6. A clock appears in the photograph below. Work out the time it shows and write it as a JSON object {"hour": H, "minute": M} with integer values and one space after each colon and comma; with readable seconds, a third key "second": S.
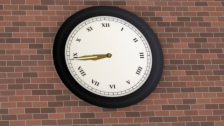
{"hour": 8, "minute": 44}
